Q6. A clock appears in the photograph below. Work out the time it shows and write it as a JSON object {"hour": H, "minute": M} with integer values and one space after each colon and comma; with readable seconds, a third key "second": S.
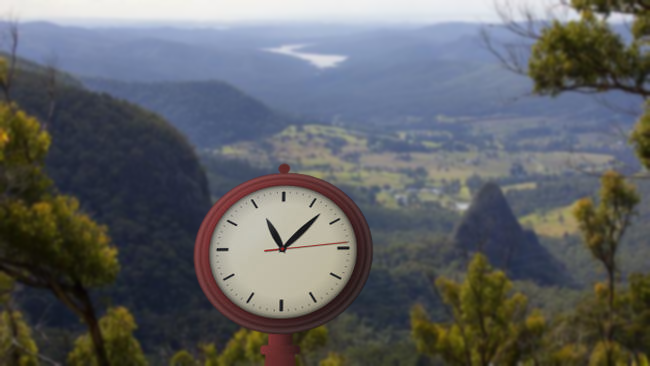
{"hour": 11, "minute": 7, "second": 14}
